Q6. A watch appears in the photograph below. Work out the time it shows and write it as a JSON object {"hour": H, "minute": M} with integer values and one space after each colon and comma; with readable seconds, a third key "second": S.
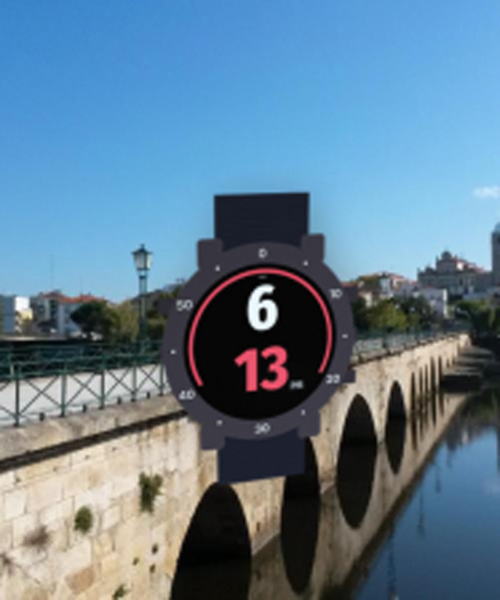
{"hour": 6, "minute": 13}
